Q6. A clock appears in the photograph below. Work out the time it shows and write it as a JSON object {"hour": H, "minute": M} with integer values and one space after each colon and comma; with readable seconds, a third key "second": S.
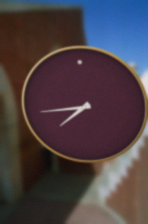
{"hour": 7, "minute": 44}
